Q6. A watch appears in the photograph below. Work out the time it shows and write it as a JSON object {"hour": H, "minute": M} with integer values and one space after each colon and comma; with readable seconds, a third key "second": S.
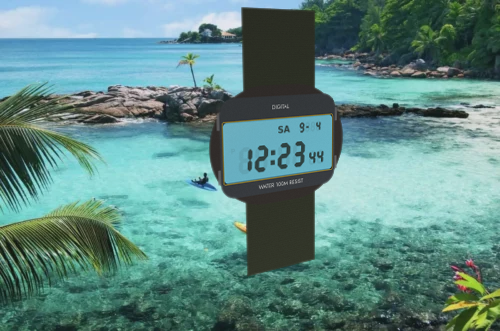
{"hour": 12, "minute": 23, "second": 44}
